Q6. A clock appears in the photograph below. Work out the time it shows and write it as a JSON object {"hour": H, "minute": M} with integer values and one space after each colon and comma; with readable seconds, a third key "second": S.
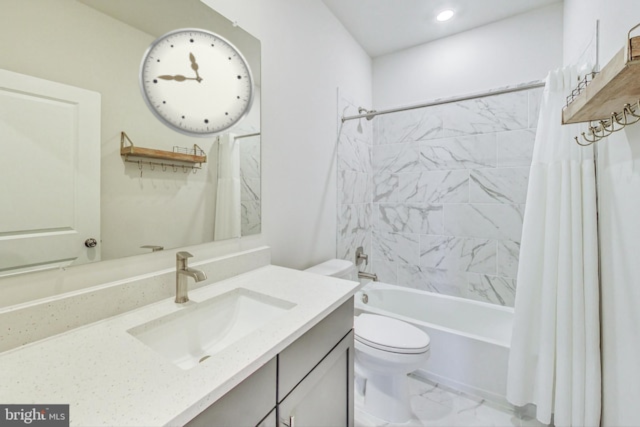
{"hour": 11, "minute": 46}
